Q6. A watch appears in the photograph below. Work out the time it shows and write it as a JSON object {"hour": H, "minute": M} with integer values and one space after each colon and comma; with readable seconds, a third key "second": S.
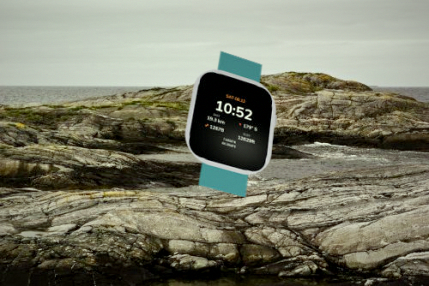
{"hour": 10, "minute": 52}
